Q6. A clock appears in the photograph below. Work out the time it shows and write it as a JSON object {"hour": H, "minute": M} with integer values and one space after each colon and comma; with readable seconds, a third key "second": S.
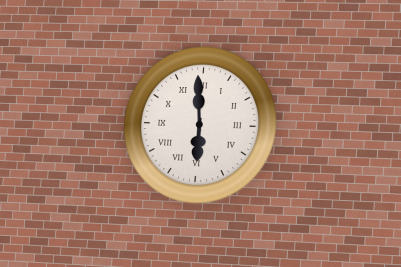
{"hour": 5, "minute": 59}
